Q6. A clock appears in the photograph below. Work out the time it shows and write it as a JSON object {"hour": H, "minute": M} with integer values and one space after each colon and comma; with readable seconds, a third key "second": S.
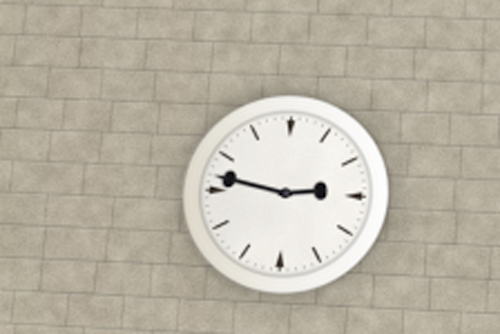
{"hour": 2, "minute": 47}
